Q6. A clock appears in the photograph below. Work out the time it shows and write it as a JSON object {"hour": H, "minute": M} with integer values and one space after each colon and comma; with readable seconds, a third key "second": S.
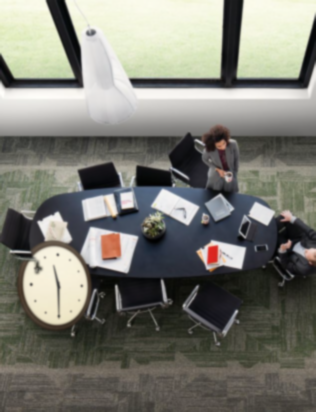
{"hour": 11, "minute": 30}
